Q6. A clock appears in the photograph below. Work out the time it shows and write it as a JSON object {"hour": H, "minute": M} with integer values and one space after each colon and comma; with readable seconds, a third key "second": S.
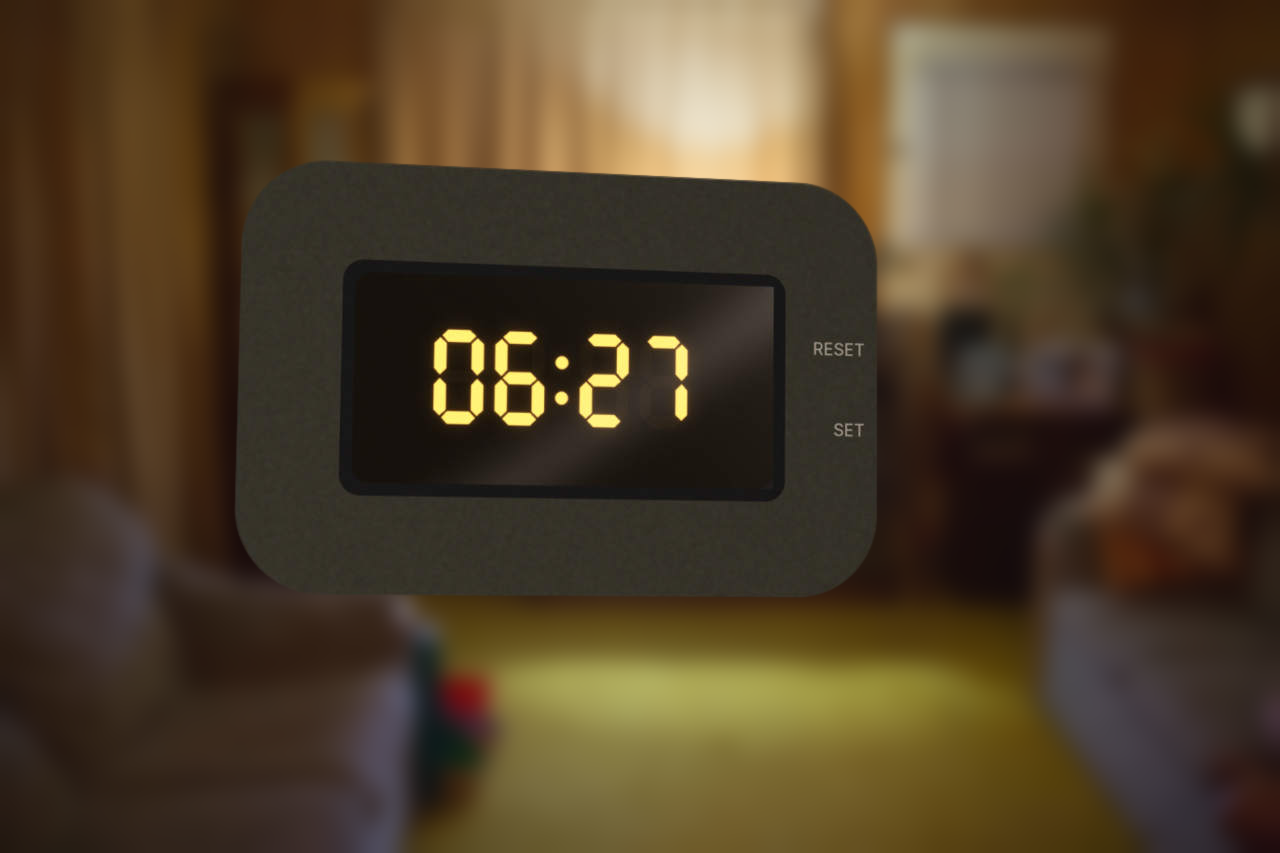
{"hour": 6, "minute": 27}
